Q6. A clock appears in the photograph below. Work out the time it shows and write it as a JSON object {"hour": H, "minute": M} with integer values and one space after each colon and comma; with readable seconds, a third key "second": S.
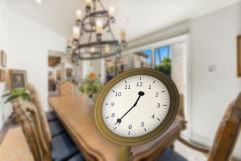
{"hour": 12, "minute": 36}
